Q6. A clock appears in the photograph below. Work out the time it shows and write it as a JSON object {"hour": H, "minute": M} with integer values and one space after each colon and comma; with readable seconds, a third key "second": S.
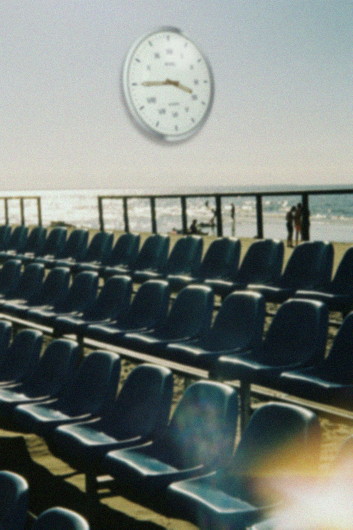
{"hour": 3, "minute": 45}
